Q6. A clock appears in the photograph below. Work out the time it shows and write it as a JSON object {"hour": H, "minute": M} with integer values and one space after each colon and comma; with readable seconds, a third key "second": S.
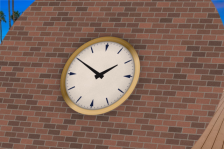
{"hour": 1, "minute": 50}
